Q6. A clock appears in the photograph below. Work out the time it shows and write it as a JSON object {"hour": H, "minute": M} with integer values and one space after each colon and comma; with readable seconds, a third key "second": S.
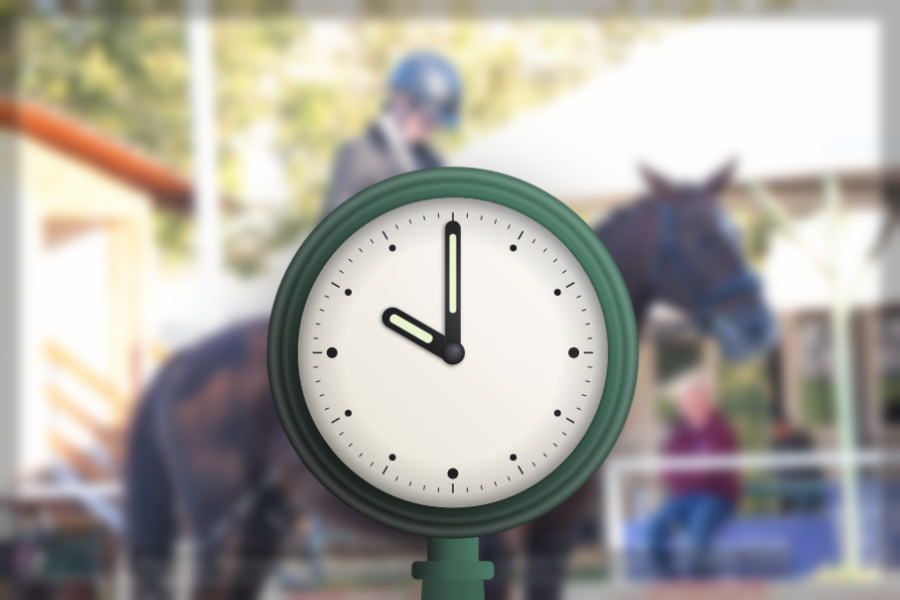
{"hour": 10, "minute": 0}
